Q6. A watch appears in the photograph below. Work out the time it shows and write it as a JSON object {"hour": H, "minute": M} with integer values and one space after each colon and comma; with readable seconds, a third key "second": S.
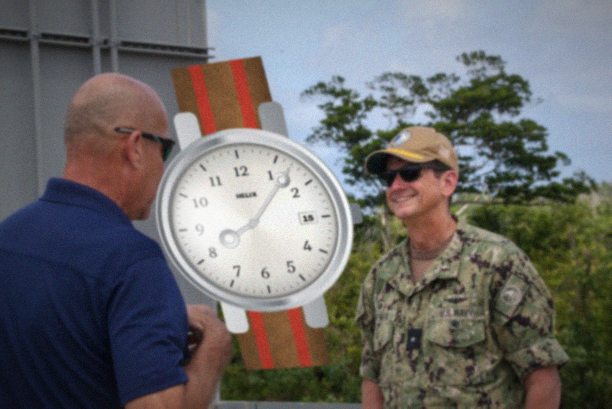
{"hour": 8, "minute": 7}
